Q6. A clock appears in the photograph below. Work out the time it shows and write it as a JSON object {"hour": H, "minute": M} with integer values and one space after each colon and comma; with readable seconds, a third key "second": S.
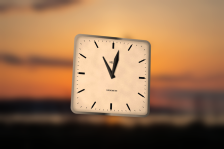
{"hour": 11, "minute": 2}
